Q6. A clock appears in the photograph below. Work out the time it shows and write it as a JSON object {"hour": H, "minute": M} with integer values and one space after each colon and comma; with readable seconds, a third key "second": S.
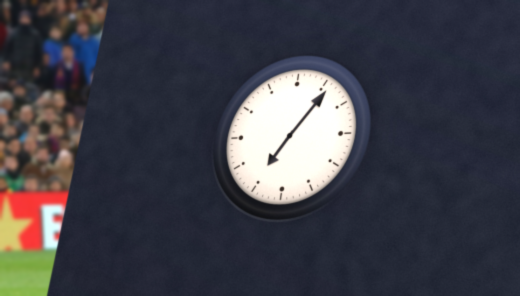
{"hour": 7, "minute": 6}
